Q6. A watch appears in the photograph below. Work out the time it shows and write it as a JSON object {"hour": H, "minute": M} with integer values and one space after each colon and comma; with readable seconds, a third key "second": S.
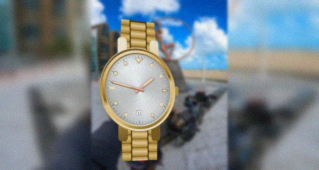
{"hour": 1, "minute": 47}
